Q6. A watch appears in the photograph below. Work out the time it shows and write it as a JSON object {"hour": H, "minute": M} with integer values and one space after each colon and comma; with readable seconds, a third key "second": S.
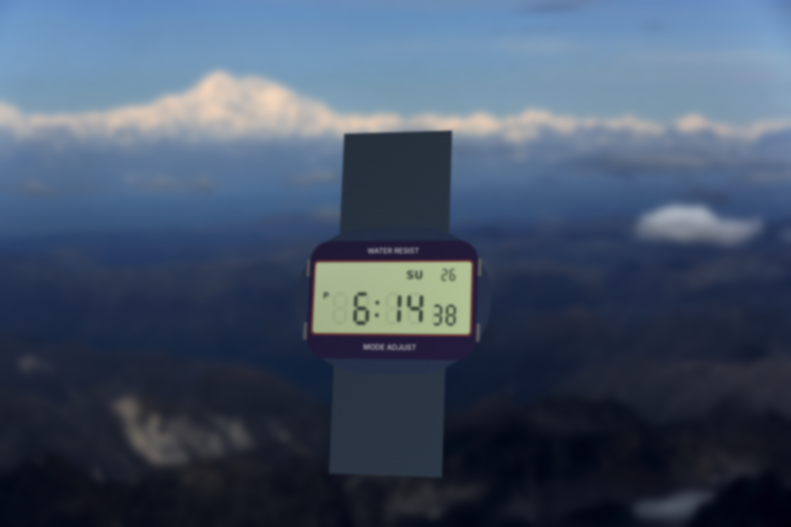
{"hour": 6, "minute": 14, "second": 38}
